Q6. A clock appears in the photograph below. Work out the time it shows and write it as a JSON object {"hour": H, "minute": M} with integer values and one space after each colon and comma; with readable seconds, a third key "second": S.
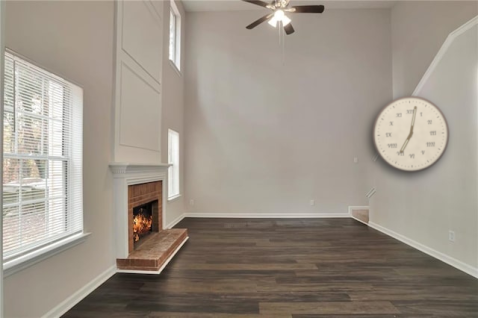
{"hour": 7, "minute": 2}
